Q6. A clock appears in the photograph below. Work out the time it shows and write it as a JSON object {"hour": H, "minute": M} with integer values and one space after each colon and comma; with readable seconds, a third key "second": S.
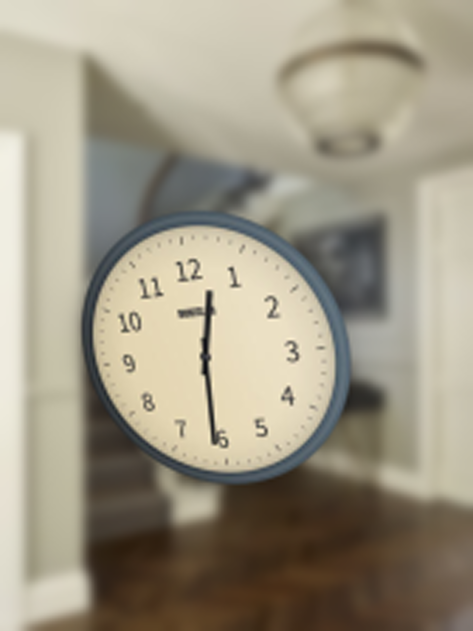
{"hour": 12, "minute": 31}
